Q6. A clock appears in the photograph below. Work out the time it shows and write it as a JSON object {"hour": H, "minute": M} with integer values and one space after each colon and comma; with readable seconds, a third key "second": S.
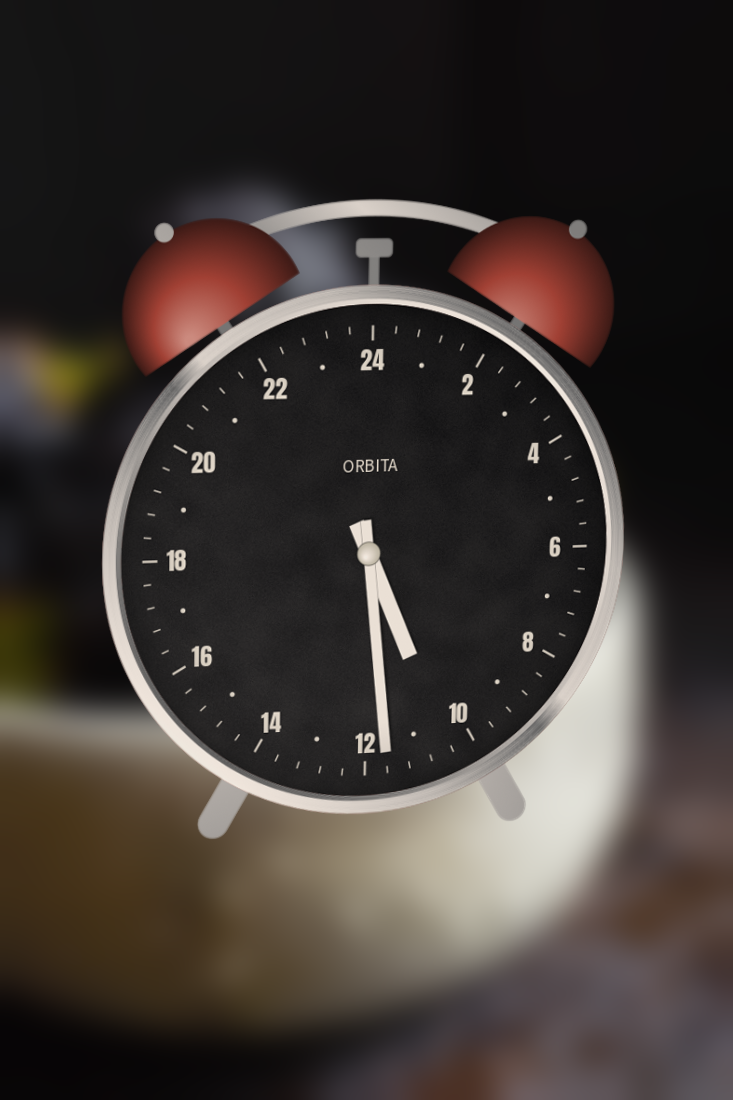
{"hour": 10, "minute": 29}
